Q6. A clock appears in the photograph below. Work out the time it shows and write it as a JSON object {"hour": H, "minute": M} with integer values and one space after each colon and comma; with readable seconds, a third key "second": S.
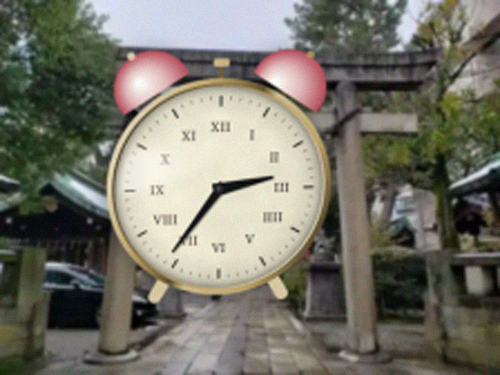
{"hour": 2, "minute": 36}
